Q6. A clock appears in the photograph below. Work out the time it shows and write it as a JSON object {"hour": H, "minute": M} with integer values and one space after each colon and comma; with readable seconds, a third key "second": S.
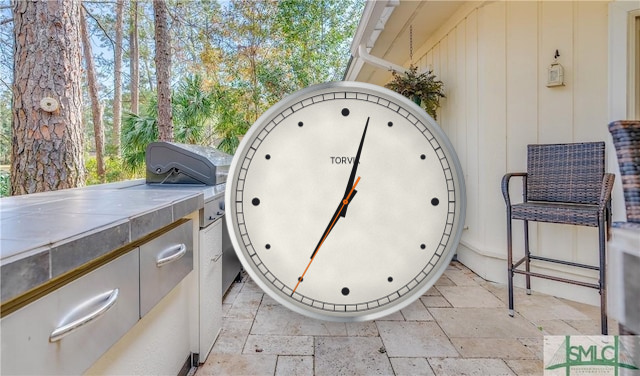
{"hour": 7, "minute": 2, "second": 35}
